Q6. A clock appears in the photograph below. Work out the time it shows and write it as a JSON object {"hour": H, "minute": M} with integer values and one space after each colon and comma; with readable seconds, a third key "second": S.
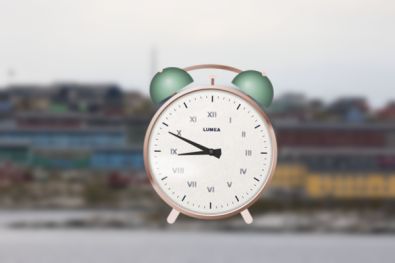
{"hour": 8, "minute": 49}
